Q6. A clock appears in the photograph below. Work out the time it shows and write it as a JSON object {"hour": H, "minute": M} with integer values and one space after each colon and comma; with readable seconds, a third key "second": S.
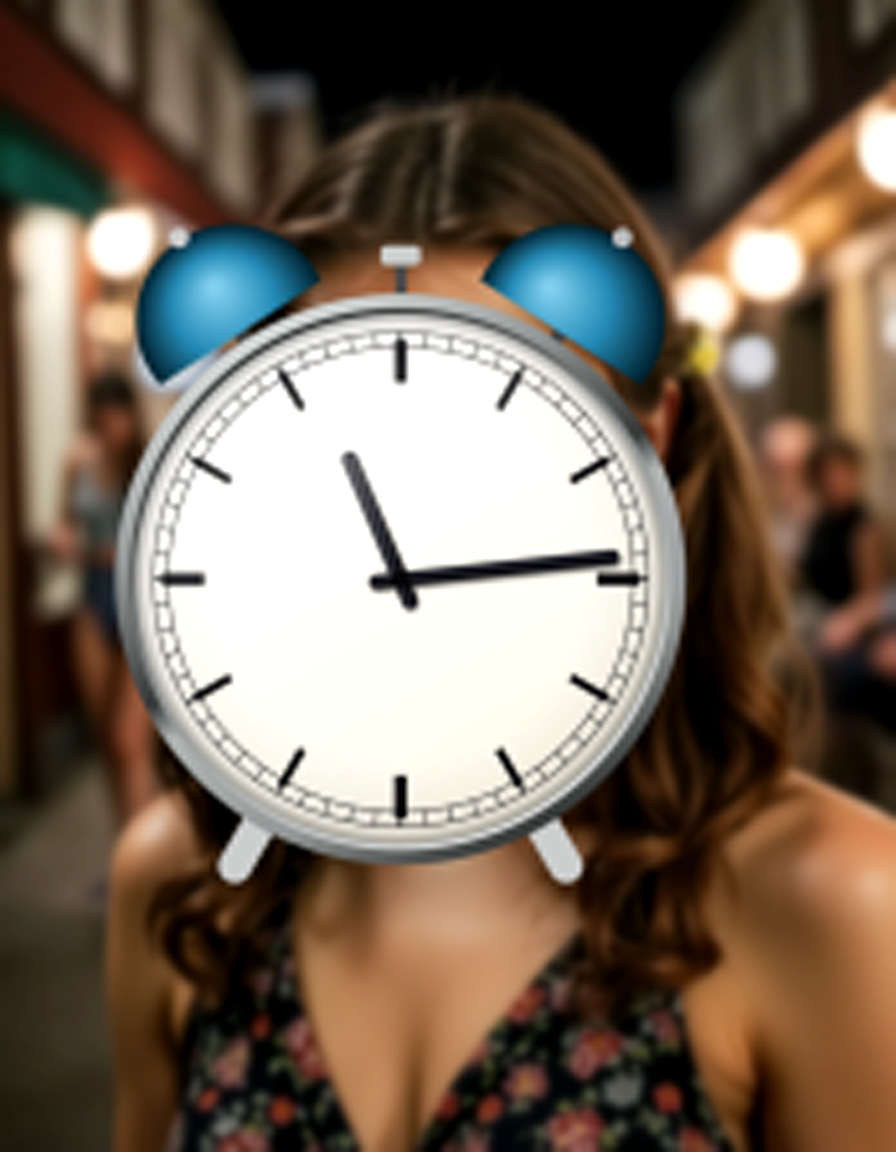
{"hour": 11, "minute": 14}
